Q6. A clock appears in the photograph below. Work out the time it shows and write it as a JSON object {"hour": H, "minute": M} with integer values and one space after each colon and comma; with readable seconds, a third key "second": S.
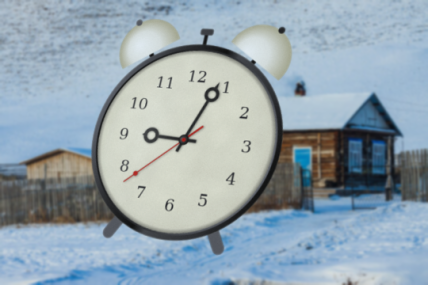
{"hour": 9, "minute": 3, "second": 38}
